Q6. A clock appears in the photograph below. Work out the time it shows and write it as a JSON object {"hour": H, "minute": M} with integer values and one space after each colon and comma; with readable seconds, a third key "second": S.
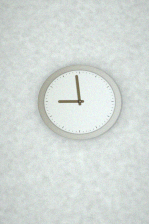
{"hour": 8, "minute": 59}
